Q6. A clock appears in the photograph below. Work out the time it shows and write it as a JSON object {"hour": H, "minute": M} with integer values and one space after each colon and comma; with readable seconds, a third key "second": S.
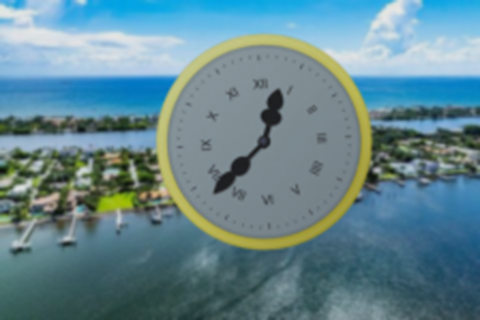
{"hour": 12, "minute": 38}
